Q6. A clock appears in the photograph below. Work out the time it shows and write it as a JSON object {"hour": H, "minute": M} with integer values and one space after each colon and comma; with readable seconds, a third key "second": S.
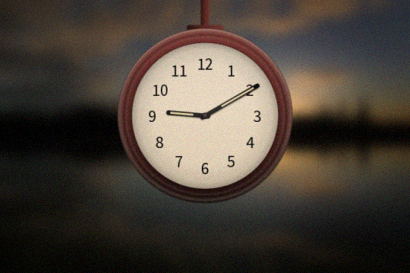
{"hour": 9, "minute": 10}
